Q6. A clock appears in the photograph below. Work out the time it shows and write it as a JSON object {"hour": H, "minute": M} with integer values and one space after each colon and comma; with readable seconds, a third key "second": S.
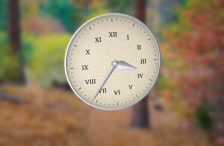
{"hour": 3, "minute": 36}
